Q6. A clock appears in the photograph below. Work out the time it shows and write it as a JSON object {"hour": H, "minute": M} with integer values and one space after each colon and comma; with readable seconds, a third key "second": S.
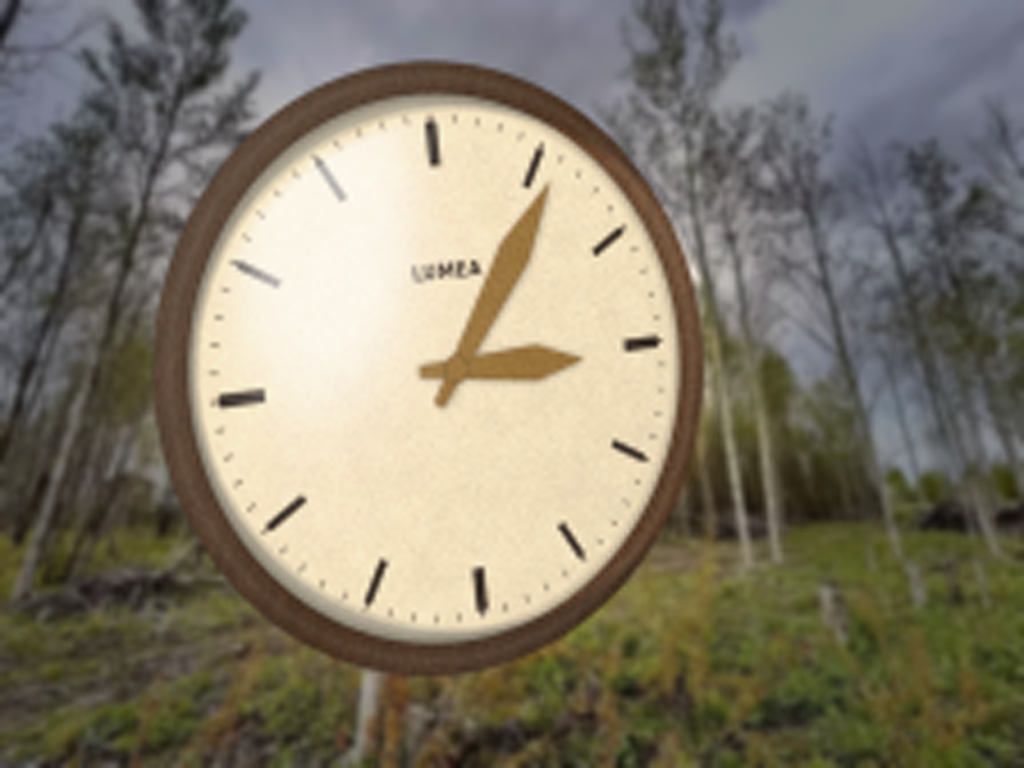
{"hour": 3, "minute": 6}
